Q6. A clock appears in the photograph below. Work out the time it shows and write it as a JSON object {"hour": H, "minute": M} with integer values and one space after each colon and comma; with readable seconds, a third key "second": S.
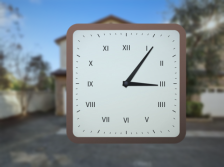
{"hour": 3, "minute": 6}
